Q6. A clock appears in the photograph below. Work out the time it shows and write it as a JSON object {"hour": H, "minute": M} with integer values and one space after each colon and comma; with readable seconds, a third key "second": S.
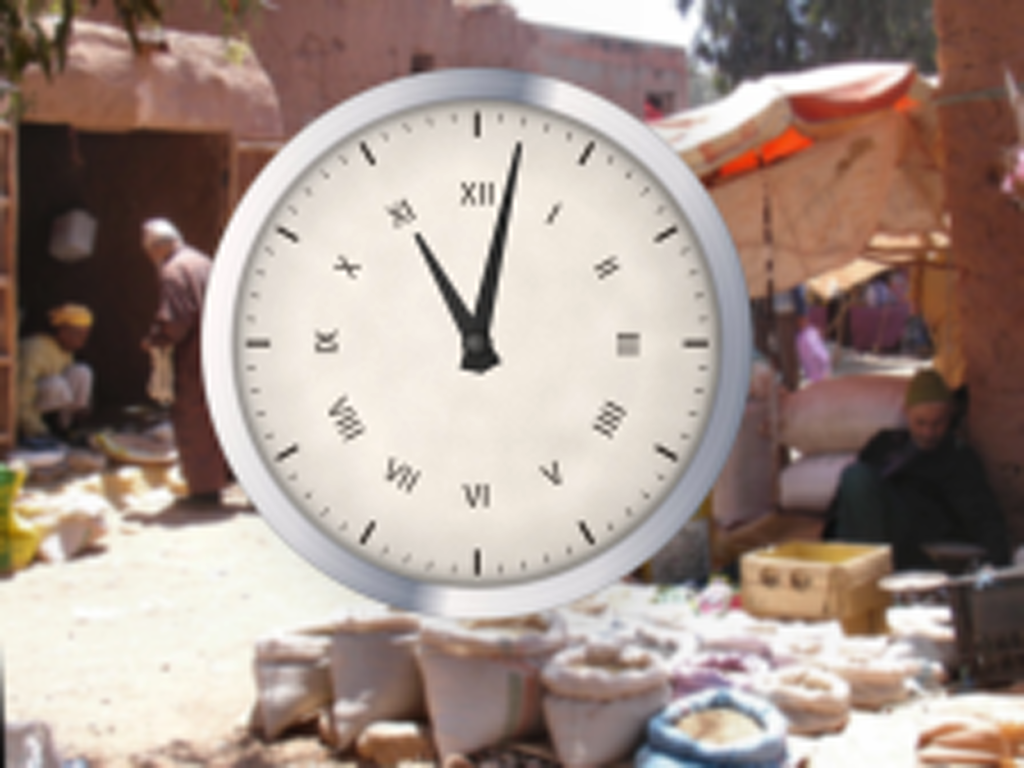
{"hour": 11, "minute": 2}
